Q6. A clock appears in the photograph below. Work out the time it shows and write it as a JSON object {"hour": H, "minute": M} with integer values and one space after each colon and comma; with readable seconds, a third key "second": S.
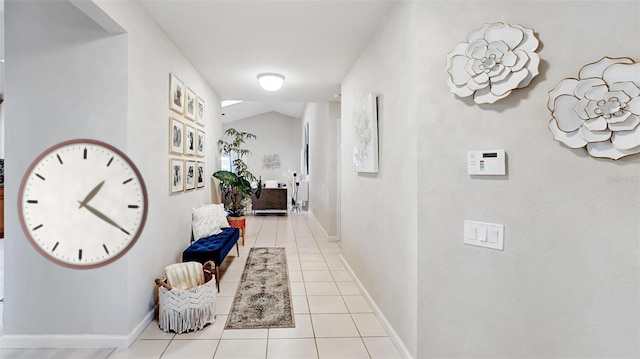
{"hour": 1, "minute": 20}
